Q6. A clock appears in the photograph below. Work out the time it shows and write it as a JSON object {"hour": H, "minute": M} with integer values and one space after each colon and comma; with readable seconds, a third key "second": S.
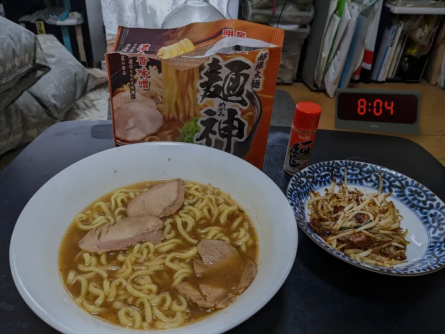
{"hour": 8, "minute": 4}
